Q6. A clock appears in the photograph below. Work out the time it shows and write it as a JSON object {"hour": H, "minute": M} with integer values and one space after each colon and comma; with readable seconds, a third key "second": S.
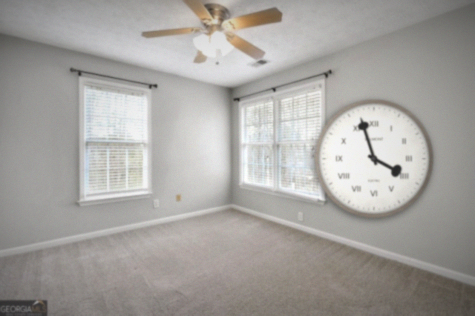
{"hour": 3, "minute": 57}
